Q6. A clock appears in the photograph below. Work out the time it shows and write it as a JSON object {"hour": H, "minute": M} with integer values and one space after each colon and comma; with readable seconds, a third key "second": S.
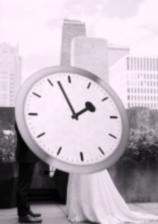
{"hour": 1, "minute": 57}
